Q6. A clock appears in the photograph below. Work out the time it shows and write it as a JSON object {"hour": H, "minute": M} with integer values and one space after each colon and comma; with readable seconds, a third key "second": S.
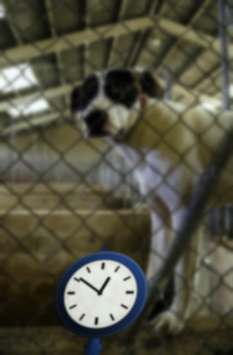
{"hour": 12, "minute": 51}
